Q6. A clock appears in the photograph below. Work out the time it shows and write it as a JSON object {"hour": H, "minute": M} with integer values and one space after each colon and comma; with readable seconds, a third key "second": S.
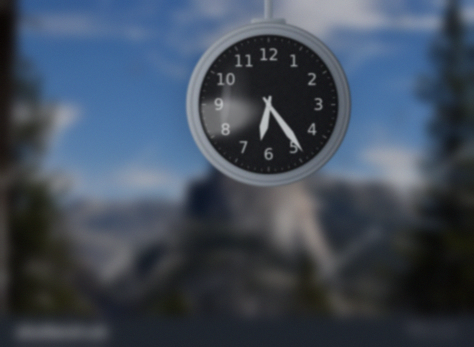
{"hour": 6, "minute": 24}
